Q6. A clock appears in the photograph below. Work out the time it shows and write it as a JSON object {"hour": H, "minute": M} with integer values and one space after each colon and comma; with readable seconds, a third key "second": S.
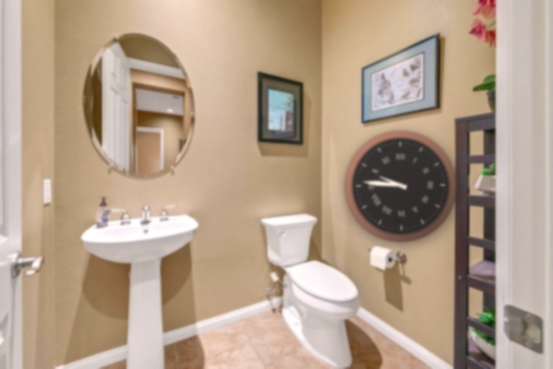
{"hour": 9, "minute": 46}
